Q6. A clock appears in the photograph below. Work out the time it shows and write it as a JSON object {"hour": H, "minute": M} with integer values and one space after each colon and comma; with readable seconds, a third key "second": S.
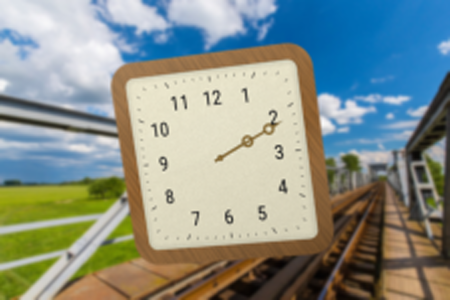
{"hour": 2, "minute": 11}
